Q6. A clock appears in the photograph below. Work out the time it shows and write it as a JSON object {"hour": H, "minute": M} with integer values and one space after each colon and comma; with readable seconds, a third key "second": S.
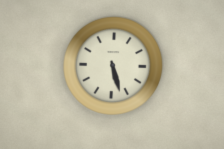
{"hour": 5, "minute": 27}
